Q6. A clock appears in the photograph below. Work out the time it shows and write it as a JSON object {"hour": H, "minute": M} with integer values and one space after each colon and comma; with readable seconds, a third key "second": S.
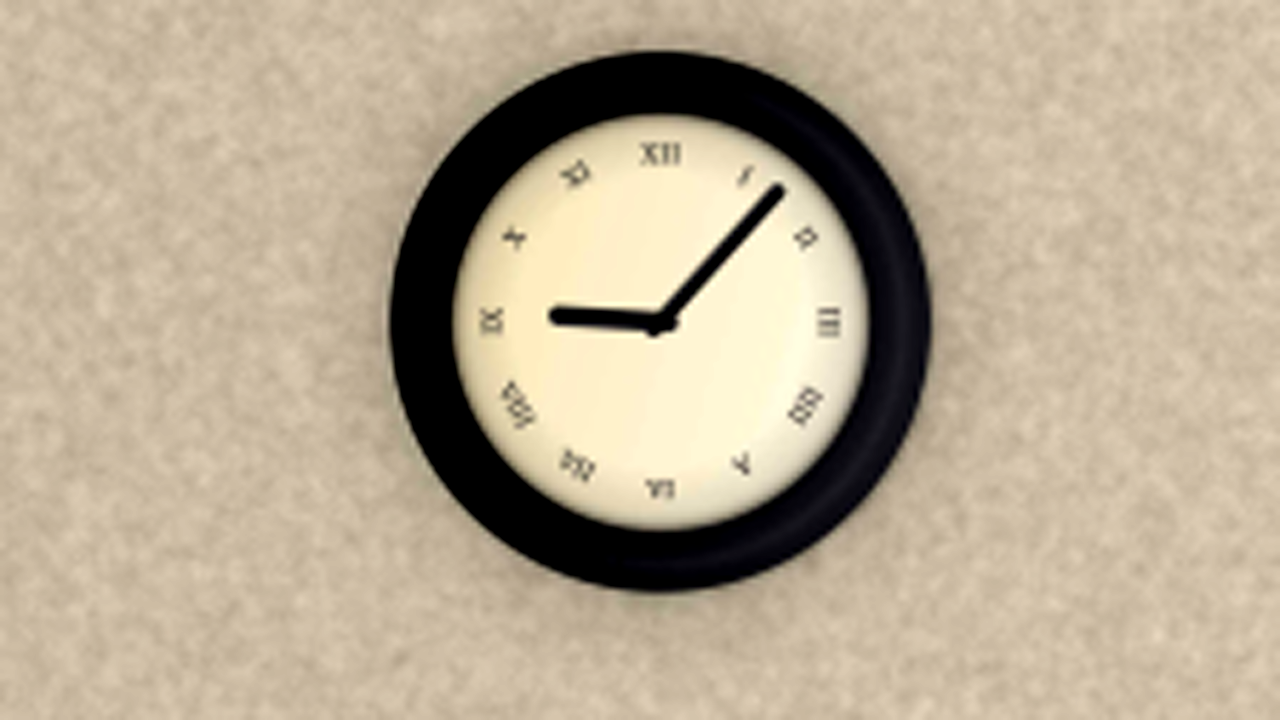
{"hour": 9, "minute": 7}
